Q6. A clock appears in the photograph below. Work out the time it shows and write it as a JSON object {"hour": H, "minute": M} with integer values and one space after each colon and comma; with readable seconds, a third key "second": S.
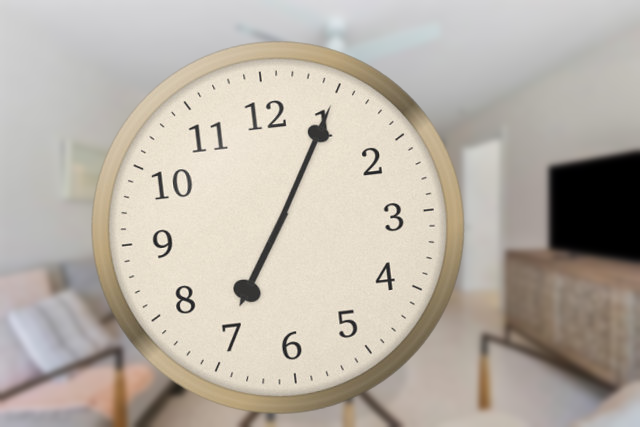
{"hour": 7, "minute": 5}
